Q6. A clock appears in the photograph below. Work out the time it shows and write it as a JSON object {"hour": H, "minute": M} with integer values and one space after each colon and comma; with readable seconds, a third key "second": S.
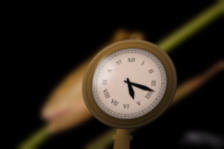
{"hour": 5, "minute": 18}
